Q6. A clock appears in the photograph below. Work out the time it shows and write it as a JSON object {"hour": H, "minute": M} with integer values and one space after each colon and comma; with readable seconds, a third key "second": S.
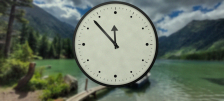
{"hour": 11, "minute": 53}
